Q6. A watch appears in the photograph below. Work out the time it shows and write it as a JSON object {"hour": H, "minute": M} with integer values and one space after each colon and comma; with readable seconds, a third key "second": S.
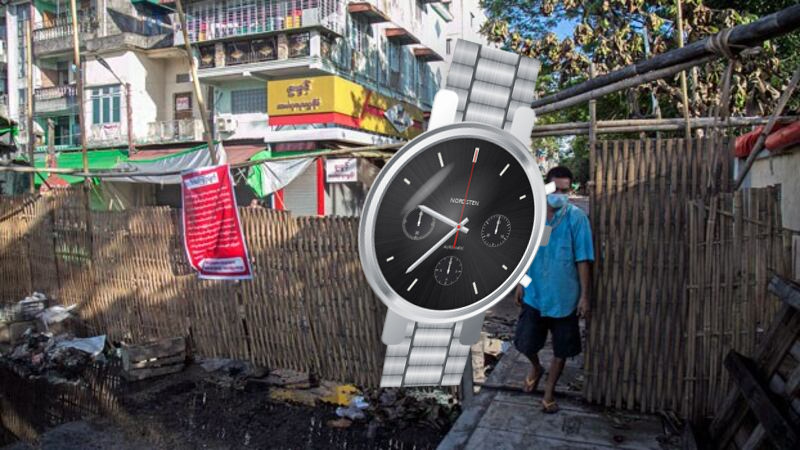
{"hour": 9, "minute": 37}
